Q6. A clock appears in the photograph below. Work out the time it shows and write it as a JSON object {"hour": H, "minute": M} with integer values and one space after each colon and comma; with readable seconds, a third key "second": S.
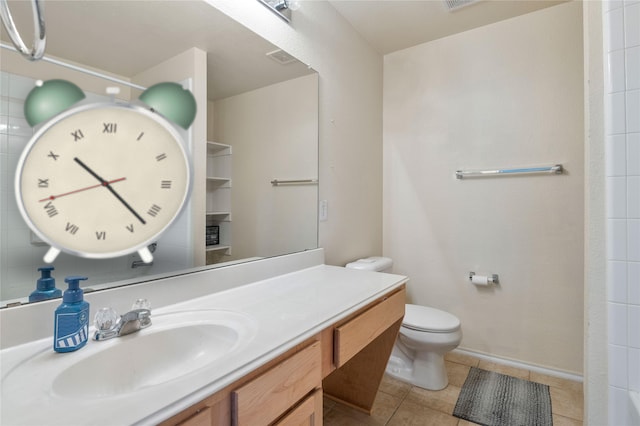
{"hour": 10, "minute": 22, "second": 42}
